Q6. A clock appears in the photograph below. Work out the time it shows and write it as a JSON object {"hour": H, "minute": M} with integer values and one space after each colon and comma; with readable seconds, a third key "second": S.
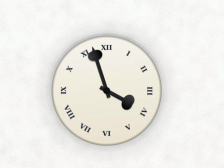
{"hour": 3, "minute": 57}
